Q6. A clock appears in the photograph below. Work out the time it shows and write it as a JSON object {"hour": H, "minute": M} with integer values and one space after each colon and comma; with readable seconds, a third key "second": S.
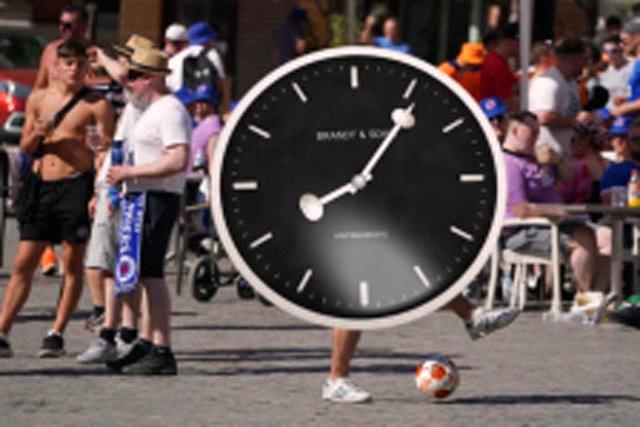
{"hour": 8, "minute": 6}
